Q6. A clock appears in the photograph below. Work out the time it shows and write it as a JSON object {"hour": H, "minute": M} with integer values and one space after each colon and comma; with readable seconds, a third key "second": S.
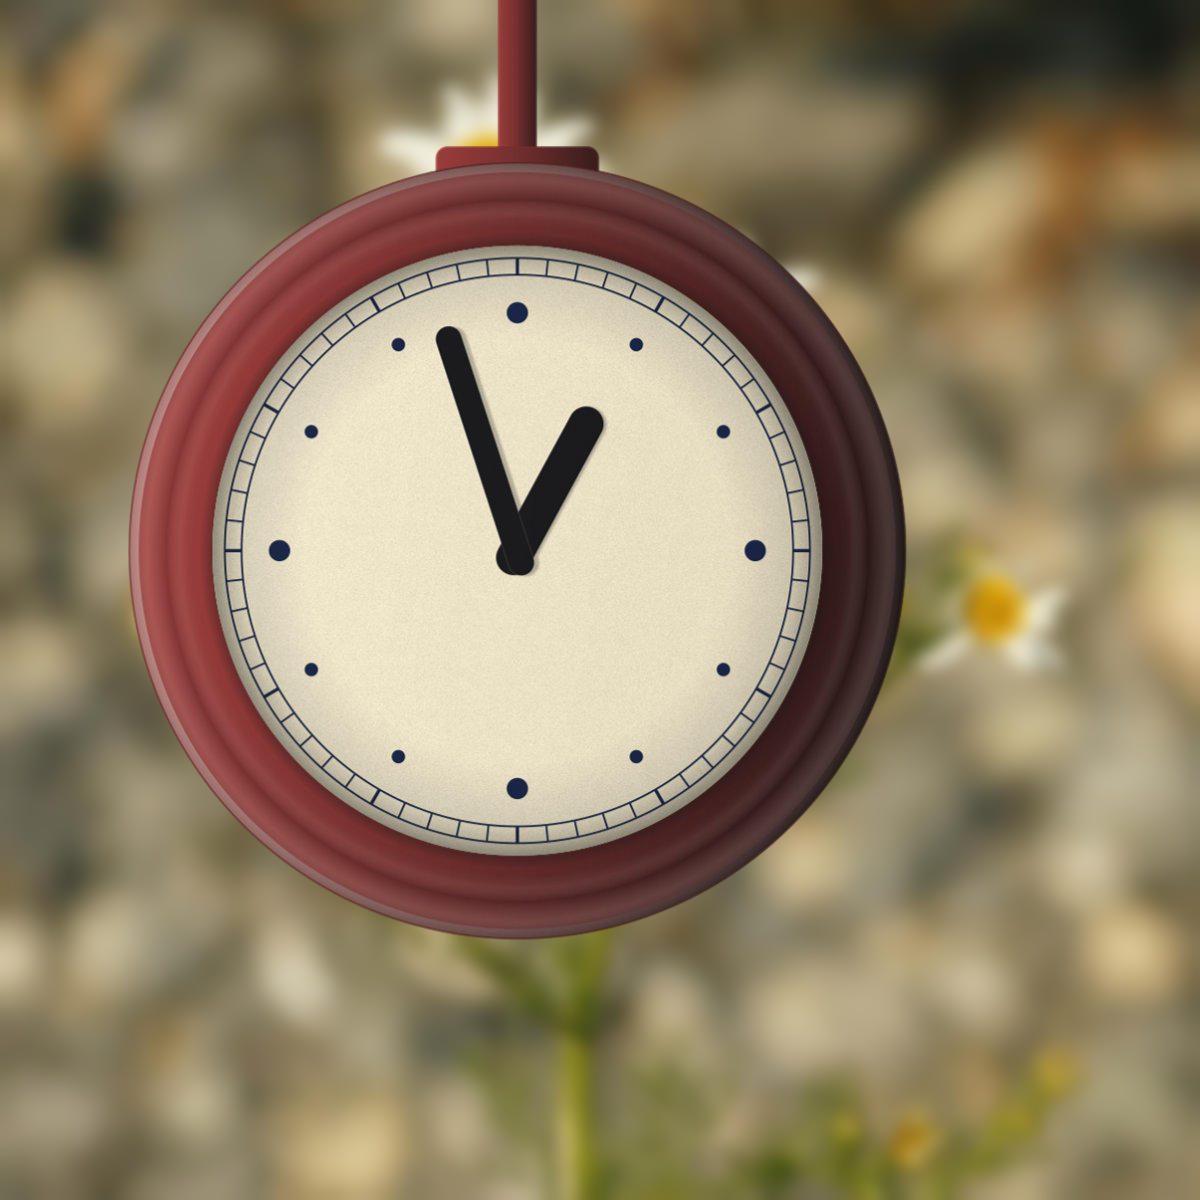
{"hour": 12, "minute": 57}
